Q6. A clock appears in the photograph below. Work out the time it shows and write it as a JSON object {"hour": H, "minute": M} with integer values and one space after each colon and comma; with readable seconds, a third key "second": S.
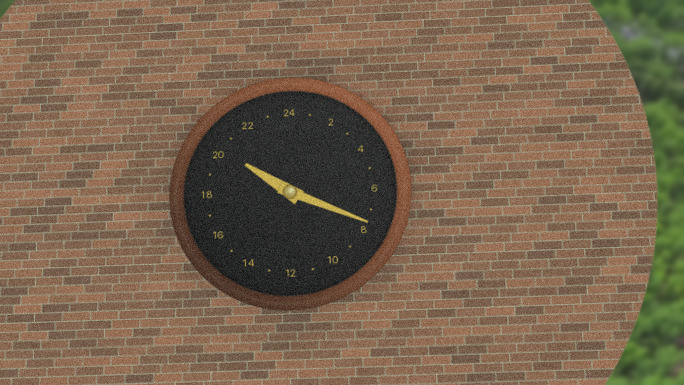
{"hour": 20, "minute": 19}
